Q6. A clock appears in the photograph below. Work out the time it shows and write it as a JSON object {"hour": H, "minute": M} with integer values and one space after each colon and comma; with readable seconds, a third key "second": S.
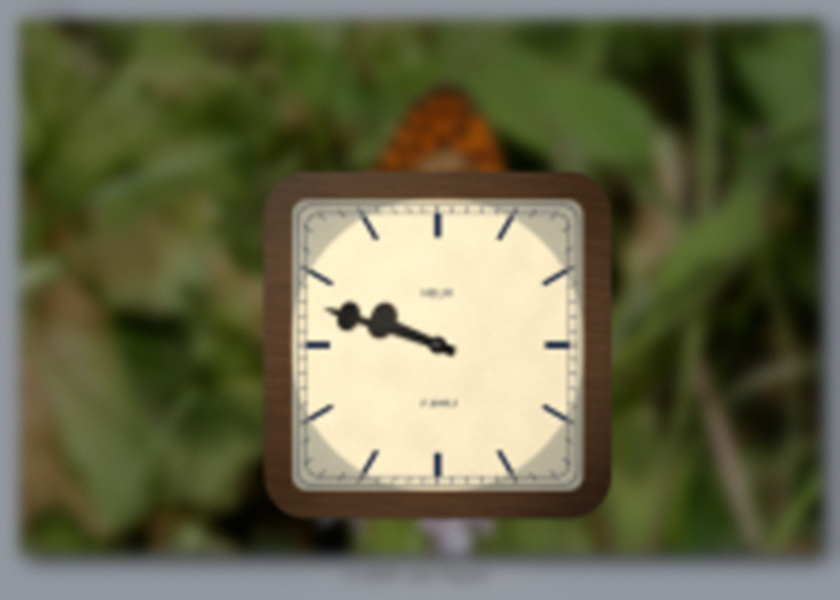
{"hour": 9, "minute": 48}
